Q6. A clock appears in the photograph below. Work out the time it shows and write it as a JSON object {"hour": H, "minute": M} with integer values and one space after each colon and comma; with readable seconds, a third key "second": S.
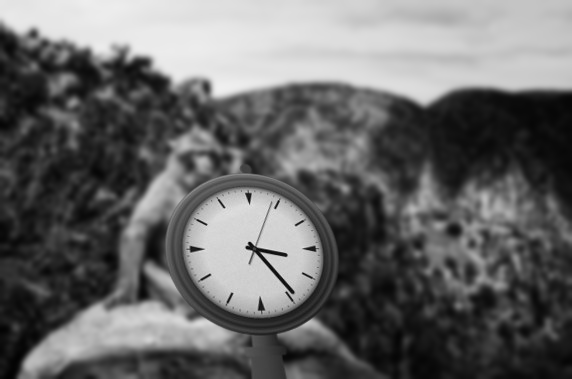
{"hour": 3, "minute": 24, "second": 4}
